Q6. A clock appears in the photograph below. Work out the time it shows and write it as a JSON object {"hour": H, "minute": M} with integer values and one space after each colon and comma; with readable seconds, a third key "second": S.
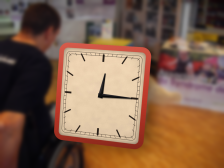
{"hour": 12, "minute": 15}
